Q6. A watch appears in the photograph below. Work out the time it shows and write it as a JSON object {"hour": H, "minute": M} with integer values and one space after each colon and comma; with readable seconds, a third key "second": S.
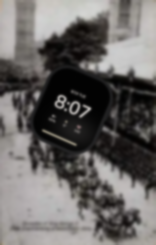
{"hour": 8, "minute": 7}
